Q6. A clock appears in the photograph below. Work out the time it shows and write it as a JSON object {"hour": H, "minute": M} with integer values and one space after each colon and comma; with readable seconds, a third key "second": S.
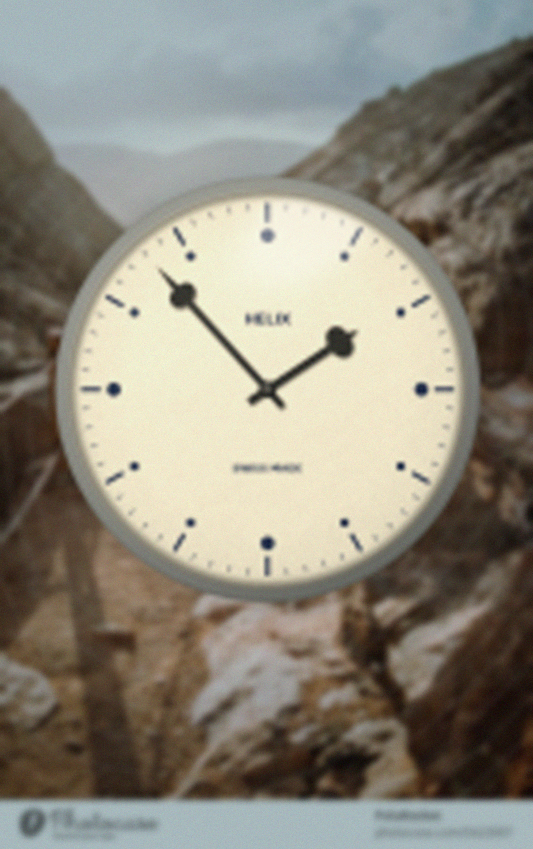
{"hour": 1, "minute": 53}
